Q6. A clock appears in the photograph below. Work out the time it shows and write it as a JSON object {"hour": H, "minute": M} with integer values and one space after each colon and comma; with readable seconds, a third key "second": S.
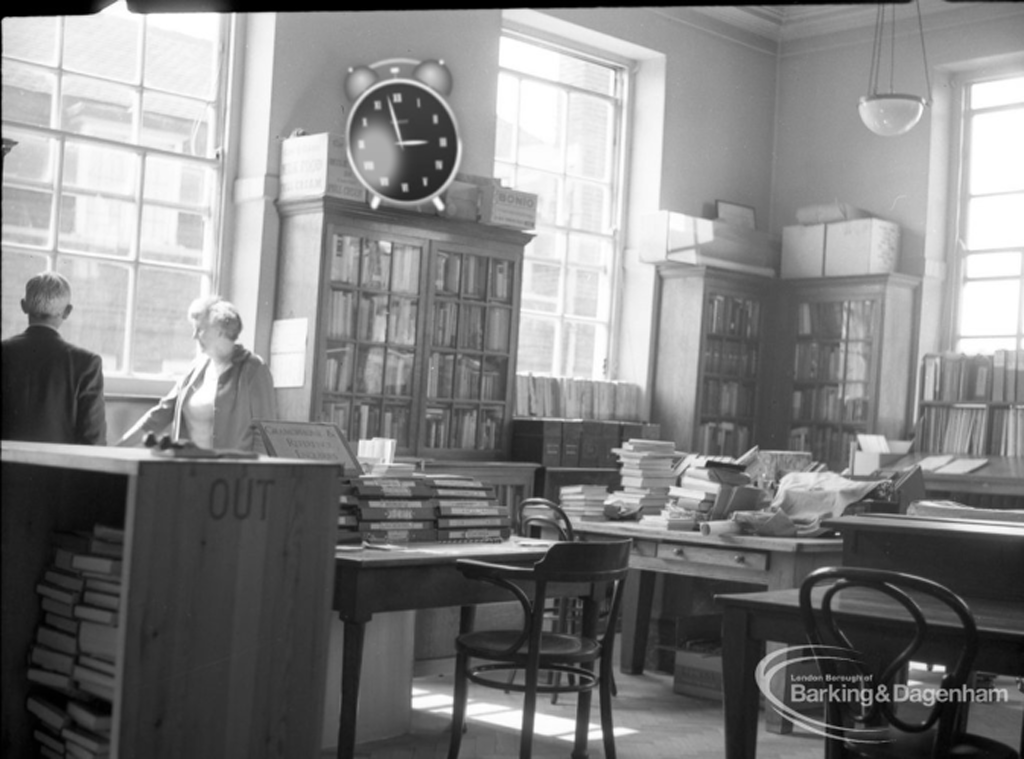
{"hour": 2, "minute": 58}
